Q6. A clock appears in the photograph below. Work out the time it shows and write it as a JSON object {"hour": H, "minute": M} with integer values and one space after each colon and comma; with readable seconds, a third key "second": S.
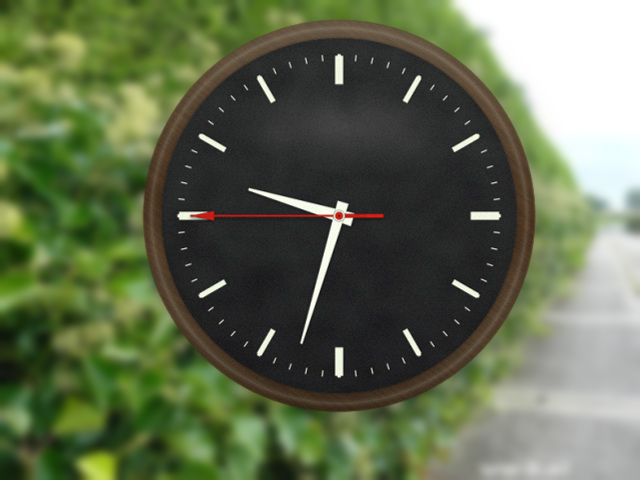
{"hour": 9, "minute": 32, "second": 45}
